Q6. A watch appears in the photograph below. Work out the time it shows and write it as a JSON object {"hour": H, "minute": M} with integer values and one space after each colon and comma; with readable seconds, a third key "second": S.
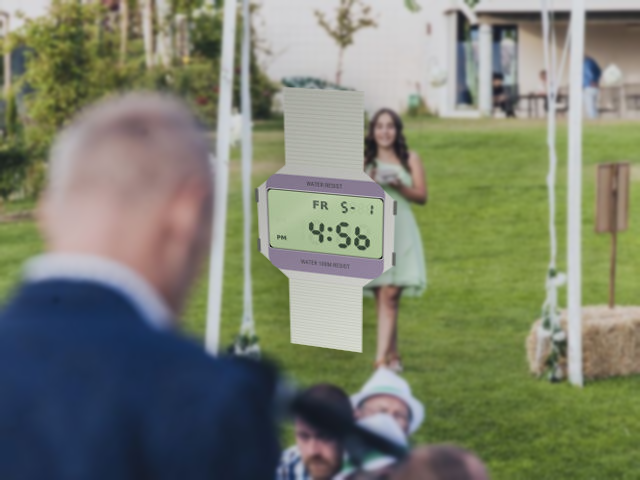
{"hour": 4, "minute": 56}
